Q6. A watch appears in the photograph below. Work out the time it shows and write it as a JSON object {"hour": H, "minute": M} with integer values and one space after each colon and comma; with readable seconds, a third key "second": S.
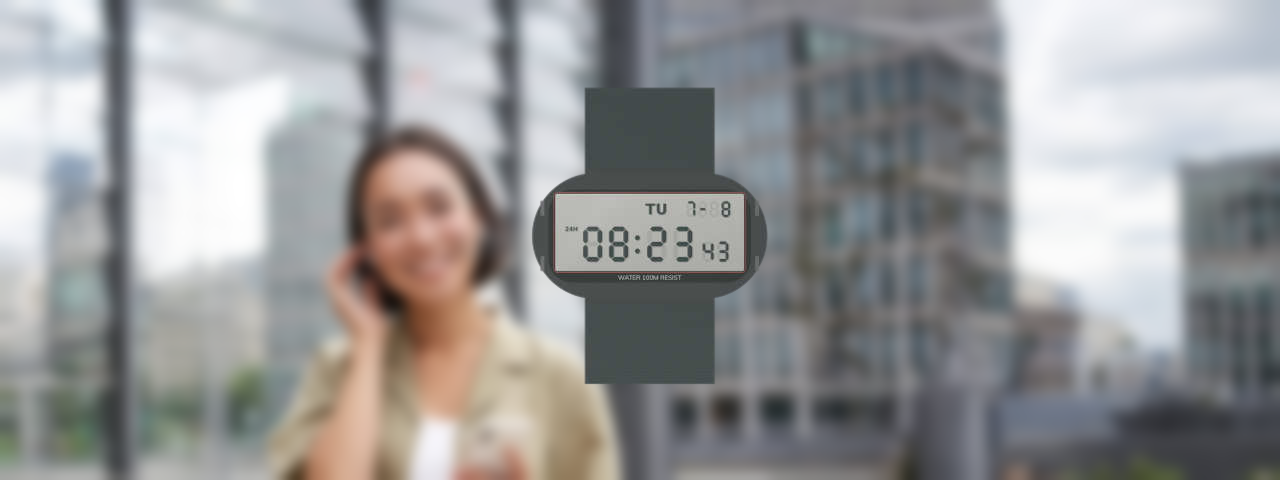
{"hour": 8, "minute": 23, "second": 43}
